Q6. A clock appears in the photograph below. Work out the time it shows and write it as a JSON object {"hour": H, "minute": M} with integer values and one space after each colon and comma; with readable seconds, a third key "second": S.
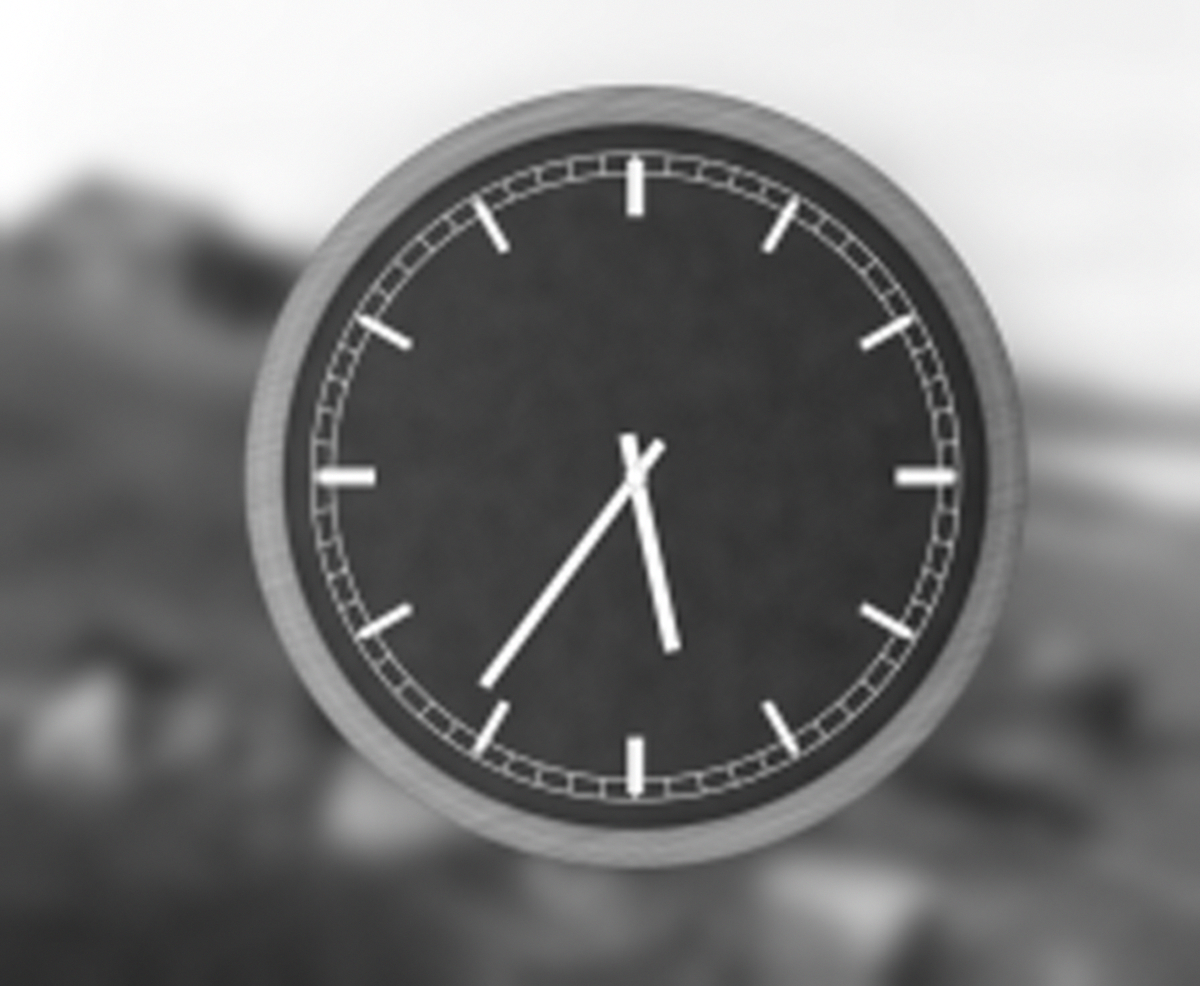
{"hour": 5, "minute": 36}
